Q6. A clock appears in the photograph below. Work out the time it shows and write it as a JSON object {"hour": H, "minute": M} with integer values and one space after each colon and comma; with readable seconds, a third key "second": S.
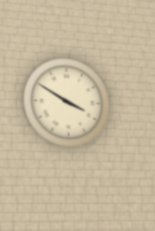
{"hour": 3, "minute": 50}
